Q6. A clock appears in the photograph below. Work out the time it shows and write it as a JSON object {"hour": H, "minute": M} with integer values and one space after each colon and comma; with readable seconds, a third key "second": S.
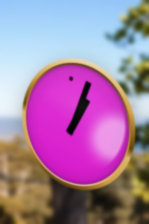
{"hour": 1, "minute": 4}
